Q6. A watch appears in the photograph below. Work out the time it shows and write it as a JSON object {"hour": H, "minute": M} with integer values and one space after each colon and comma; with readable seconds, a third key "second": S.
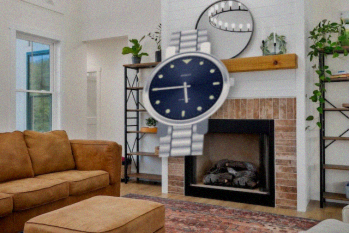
{"hour": 5, "minute": 45}
